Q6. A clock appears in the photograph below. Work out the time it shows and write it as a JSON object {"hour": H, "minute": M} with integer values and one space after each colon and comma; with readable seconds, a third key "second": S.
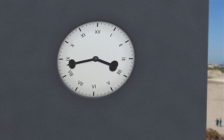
{"hour": 3, "minute": 43}
